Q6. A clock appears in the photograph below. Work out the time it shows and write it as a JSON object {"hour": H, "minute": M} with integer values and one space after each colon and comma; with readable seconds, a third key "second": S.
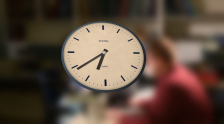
{"hour": 6, "minute": 39}
